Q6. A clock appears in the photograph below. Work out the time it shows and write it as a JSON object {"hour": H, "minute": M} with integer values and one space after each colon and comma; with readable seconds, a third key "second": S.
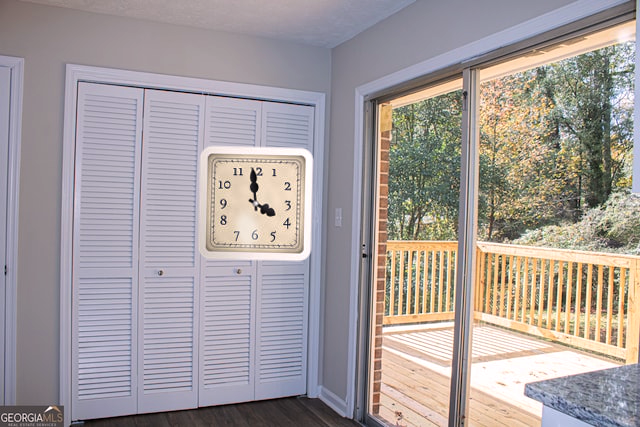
{"hour": 3, "minute": 59}
